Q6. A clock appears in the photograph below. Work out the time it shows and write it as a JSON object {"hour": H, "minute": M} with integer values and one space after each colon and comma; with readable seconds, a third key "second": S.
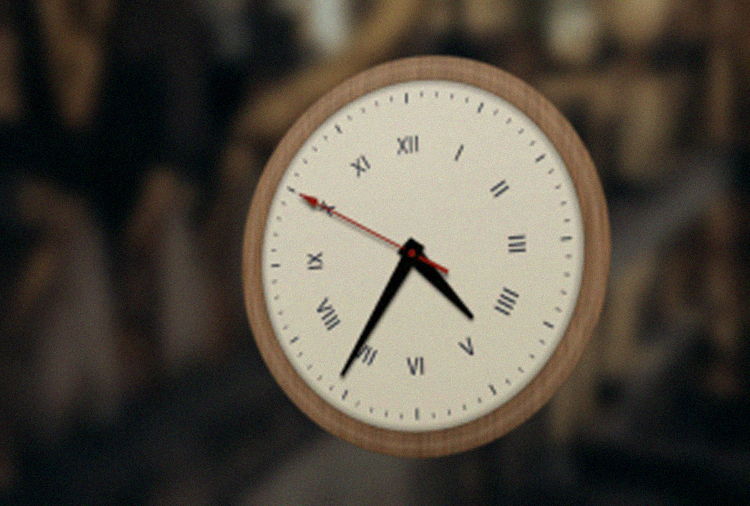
{"hour": 4, "minute": 35, "second": 50}
